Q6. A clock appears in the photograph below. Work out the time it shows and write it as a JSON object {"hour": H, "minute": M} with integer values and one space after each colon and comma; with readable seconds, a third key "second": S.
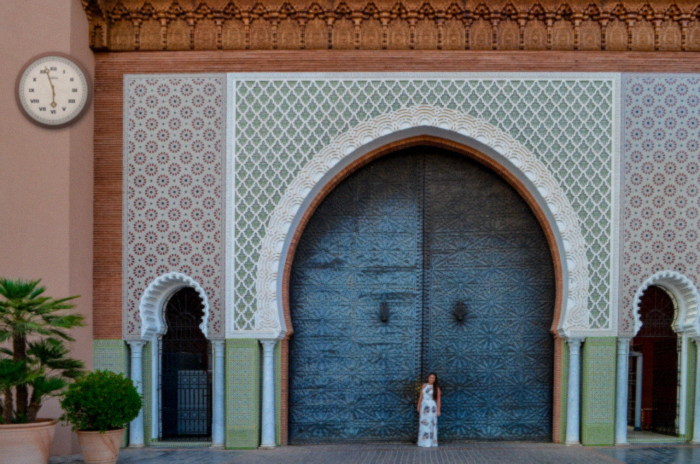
{"hour": 5, "minute": 57}
